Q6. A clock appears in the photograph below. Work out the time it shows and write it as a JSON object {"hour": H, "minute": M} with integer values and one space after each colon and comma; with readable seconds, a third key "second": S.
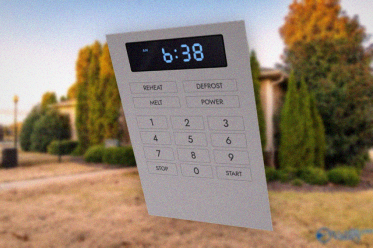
{"hour": 6, "minute": 38}
